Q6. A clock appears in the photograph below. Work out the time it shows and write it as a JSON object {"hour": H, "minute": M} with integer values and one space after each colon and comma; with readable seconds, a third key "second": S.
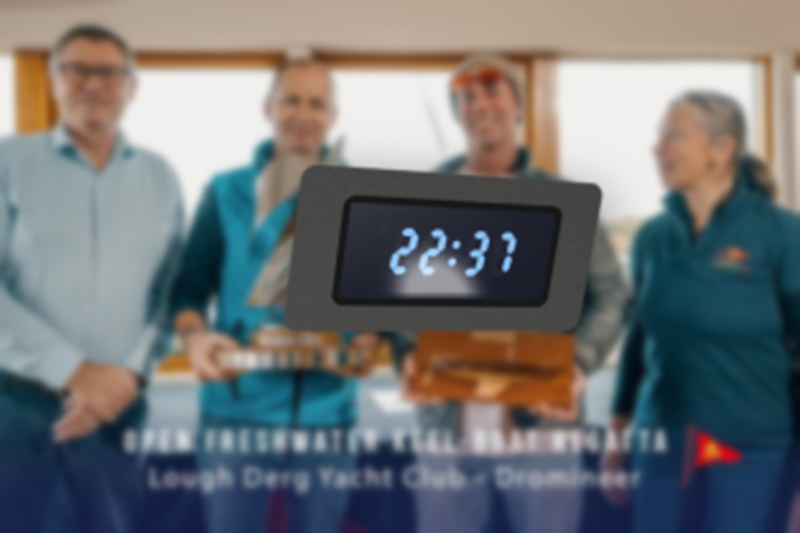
{"hour": 22, "minute": 37}
